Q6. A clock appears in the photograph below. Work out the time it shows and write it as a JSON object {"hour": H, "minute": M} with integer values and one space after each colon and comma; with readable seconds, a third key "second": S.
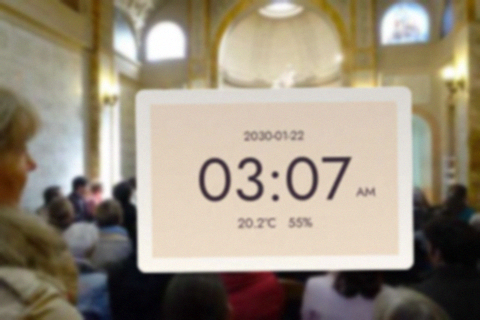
{"hour": 3, "minute": 7}
